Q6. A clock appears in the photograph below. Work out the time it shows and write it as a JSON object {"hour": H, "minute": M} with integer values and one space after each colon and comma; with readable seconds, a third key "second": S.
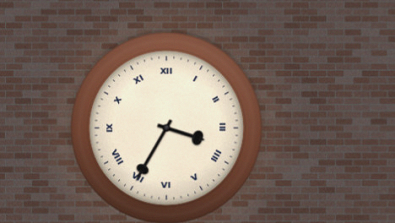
{"hour": 3, "minute": 35}
